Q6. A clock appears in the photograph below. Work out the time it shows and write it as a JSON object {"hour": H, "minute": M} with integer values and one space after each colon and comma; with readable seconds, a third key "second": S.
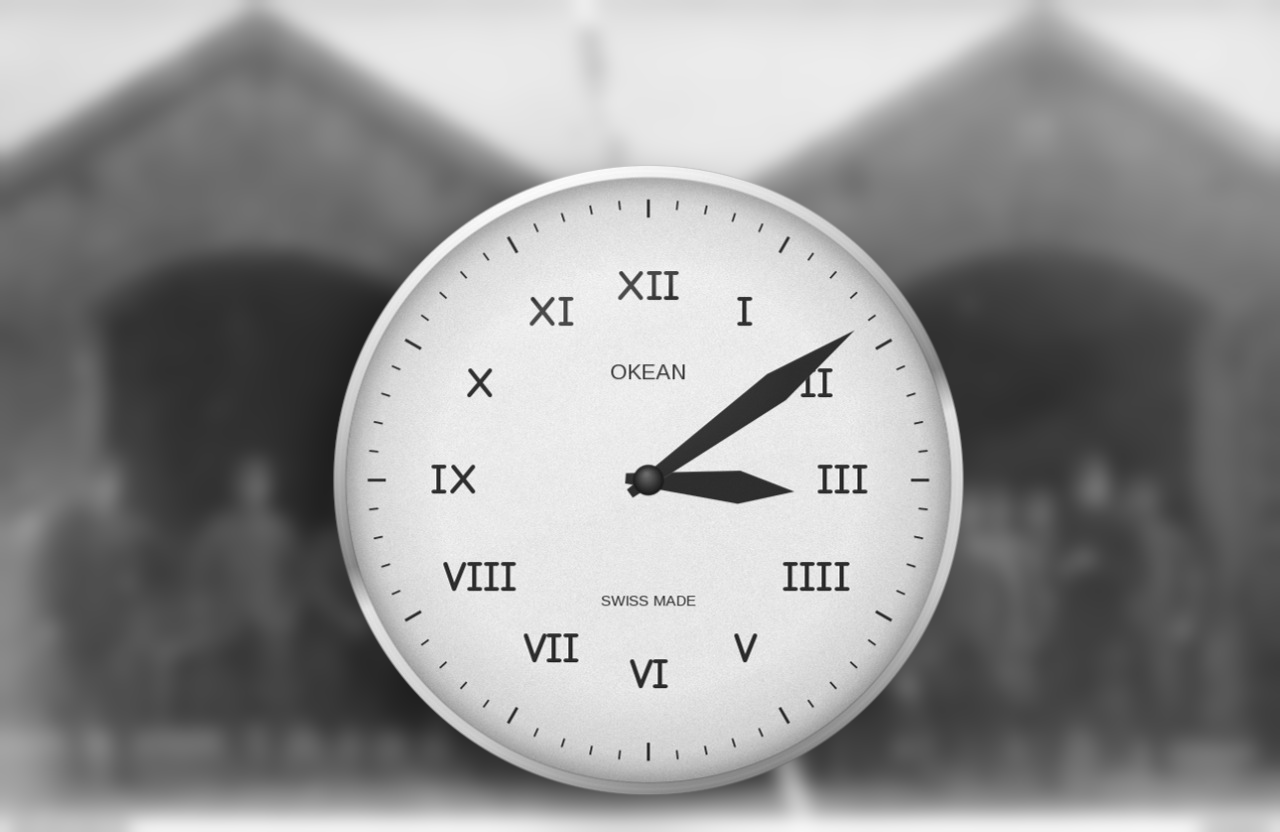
{"hour": 3, "minute": 9}
